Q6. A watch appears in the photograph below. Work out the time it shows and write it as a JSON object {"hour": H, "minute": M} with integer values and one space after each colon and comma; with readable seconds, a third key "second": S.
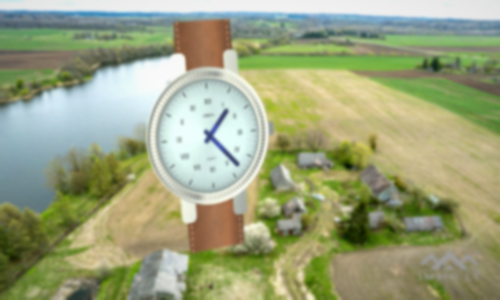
{"hour": 1, "minute": 23}
